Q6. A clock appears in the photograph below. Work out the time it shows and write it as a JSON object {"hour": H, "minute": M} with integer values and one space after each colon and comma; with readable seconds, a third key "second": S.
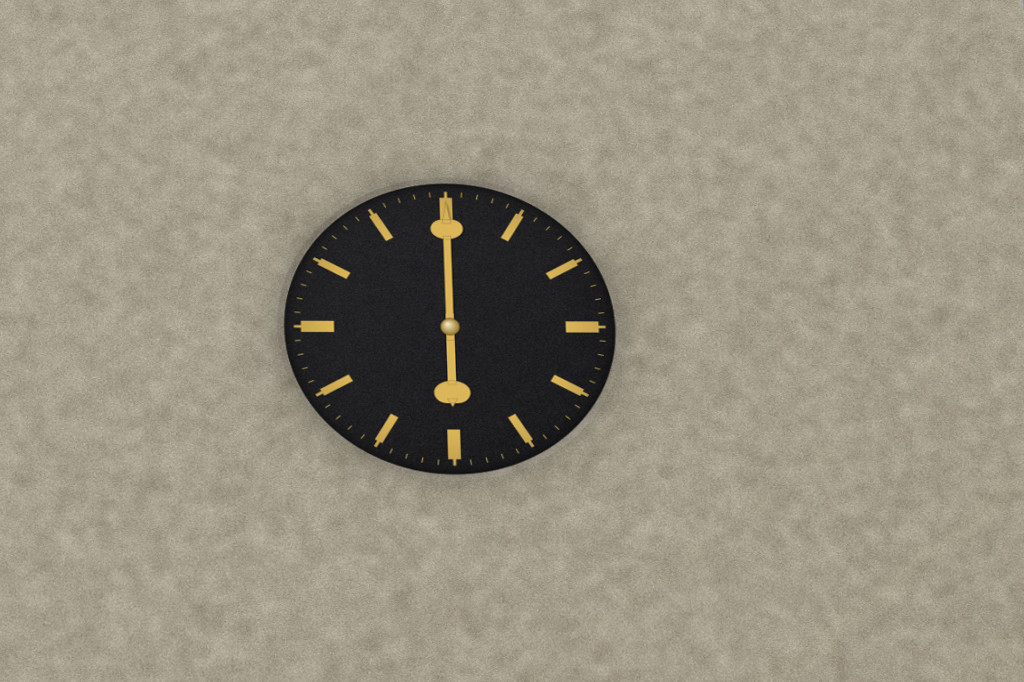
{"hour": 6, "minute": 0}
